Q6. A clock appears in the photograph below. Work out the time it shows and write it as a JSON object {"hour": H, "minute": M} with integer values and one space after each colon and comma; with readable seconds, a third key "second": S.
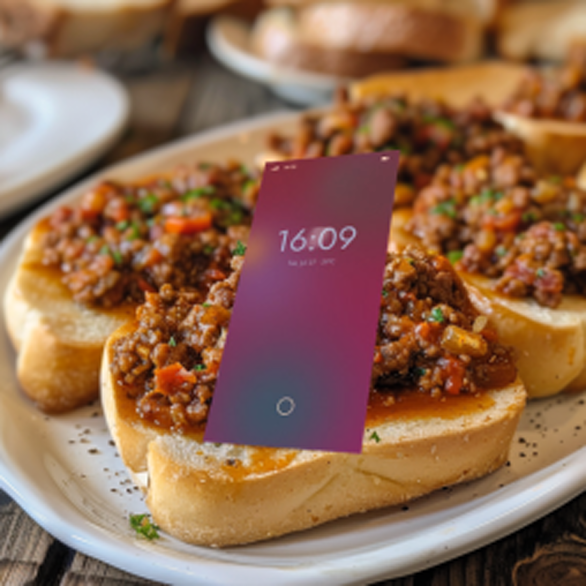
{"hour": 16, "minute": 9}
